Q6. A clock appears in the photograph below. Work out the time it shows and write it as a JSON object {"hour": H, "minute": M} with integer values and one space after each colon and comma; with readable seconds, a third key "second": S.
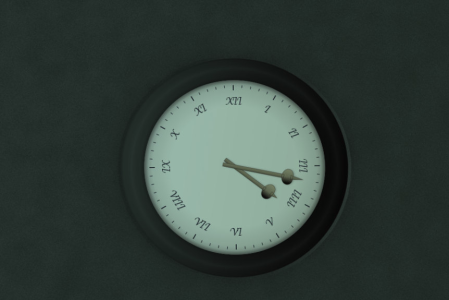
{"hour": 4, "minute": 17}
